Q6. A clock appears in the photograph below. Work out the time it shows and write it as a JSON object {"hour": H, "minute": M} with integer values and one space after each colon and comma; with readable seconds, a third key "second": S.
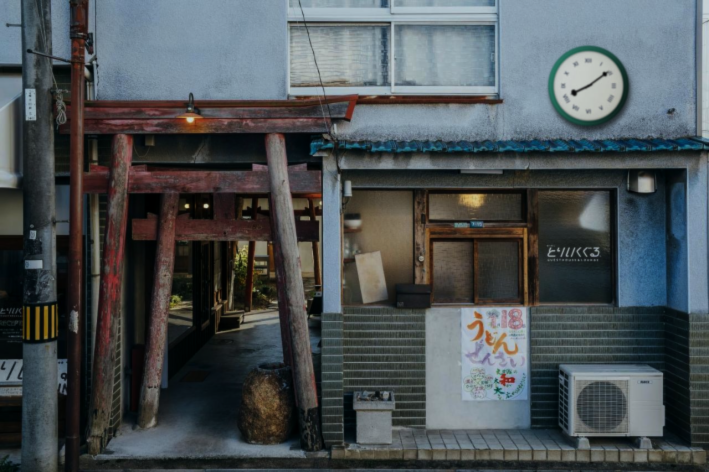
{"hour": 8, "minute": 9}
